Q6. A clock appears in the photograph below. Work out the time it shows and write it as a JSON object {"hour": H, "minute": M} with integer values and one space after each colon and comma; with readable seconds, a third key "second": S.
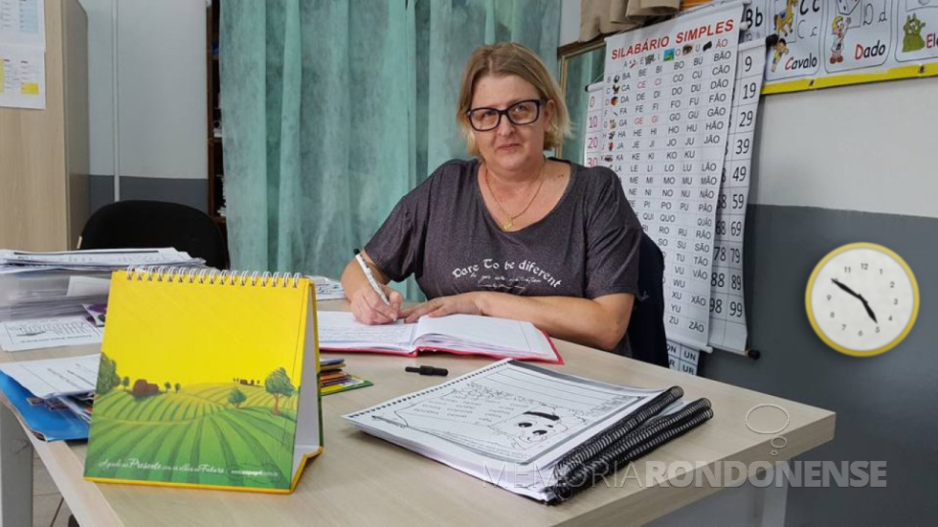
{"hour": 4, "minute": 50}
